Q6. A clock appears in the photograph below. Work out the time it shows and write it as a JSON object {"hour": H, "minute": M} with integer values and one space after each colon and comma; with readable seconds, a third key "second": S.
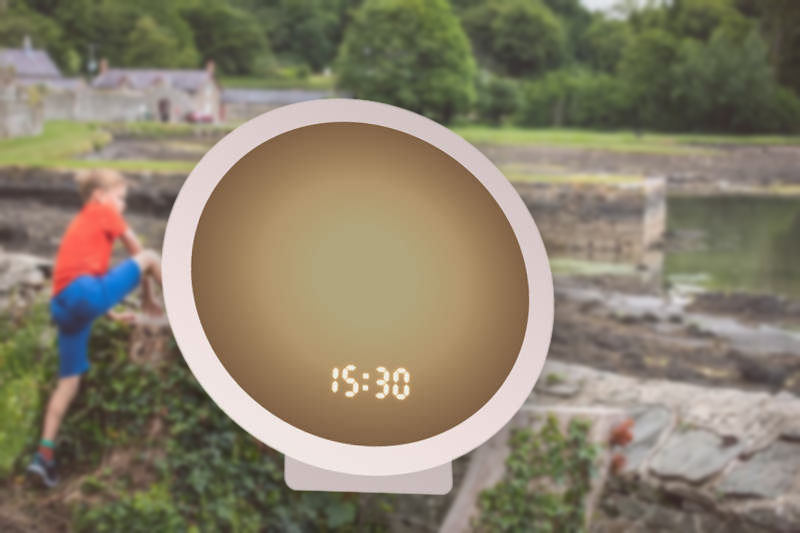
{"hour": 15, "minute": 30}
